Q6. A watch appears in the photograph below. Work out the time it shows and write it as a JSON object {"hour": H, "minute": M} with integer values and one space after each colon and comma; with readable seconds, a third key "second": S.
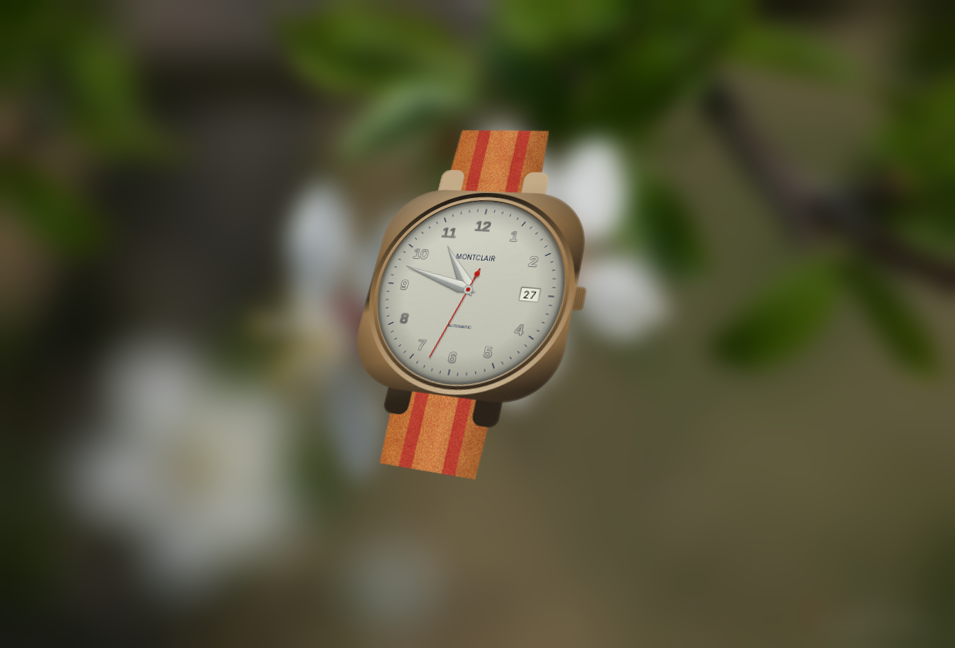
{"hour": 10, "minute": 47, "second": 33}
